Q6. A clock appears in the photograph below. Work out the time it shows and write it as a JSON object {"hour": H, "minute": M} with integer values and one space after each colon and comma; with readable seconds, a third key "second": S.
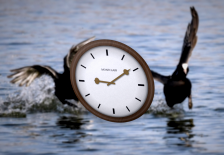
{"hour": 9, "minute": 9}
